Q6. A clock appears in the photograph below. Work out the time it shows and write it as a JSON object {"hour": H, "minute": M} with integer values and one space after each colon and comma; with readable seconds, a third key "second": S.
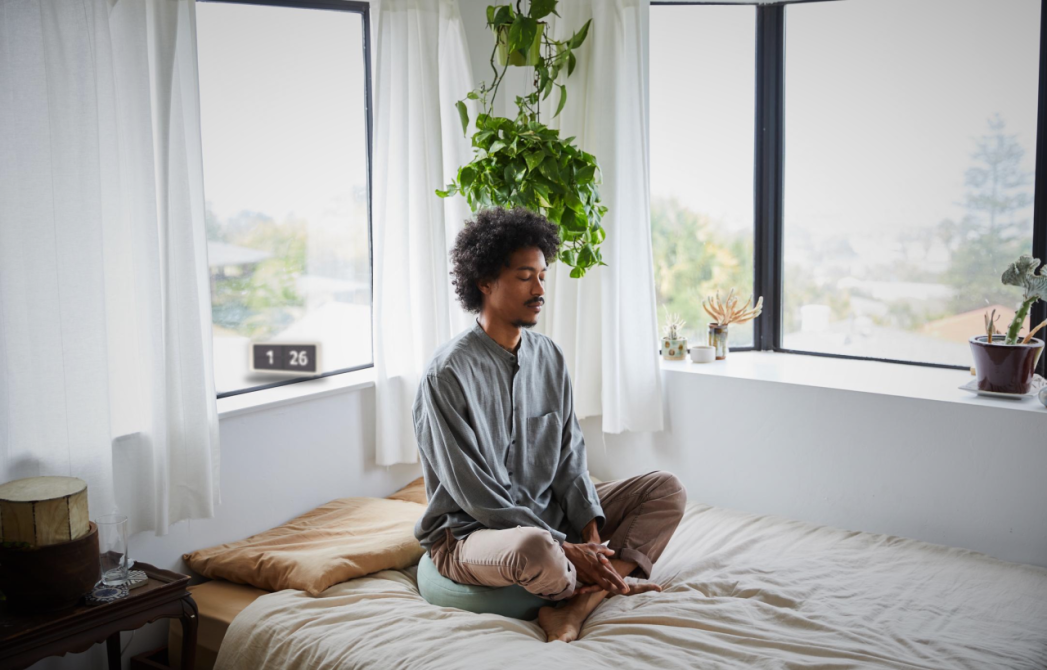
{"hour": 1, "minute": 26}
